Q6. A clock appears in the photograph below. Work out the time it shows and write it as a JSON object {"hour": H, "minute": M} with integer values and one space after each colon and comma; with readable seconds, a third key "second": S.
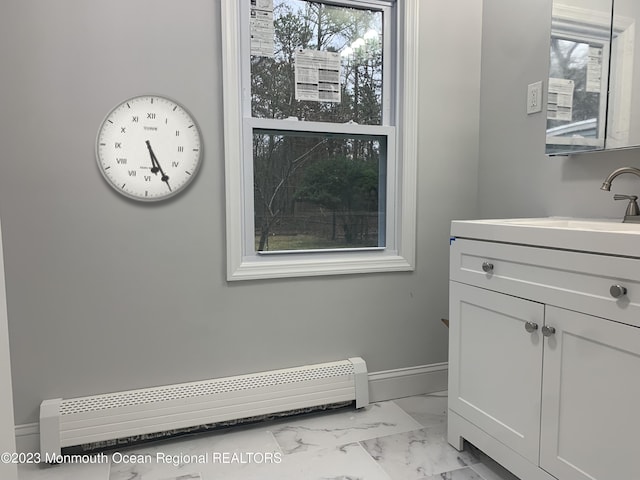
{"hour": 5, "minute": 25}
